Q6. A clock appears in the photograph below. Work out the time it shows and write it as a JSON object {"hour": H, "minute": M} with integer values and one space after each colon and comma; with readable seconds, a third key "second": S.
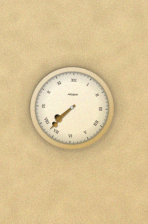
{"hour": 7, "minute": 37}
